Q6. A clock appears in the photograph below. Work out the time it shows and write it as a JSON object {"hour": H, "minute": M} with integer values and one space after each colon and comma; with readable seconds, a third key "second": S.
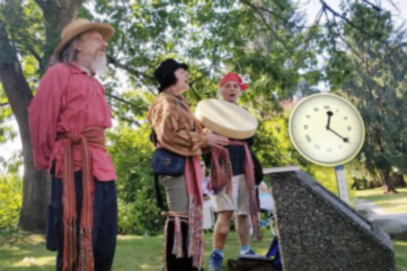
{"hour": 12, "minute": 21}
